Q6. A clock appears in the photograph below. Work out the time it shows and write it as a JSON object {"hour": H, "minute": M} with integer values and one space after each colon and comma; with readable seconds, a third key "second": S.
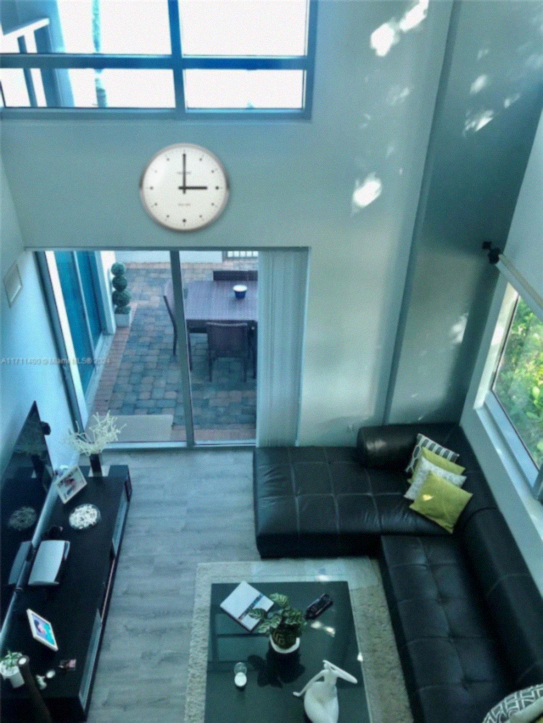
{"hour": 3, "minute": 0}
